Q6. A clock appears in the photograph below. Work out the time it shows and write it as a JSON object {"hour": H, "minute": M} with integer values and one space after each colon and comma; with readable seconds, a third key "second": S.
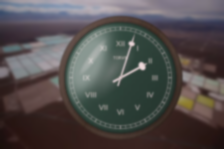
{"hour": 2, "minute": 3}
